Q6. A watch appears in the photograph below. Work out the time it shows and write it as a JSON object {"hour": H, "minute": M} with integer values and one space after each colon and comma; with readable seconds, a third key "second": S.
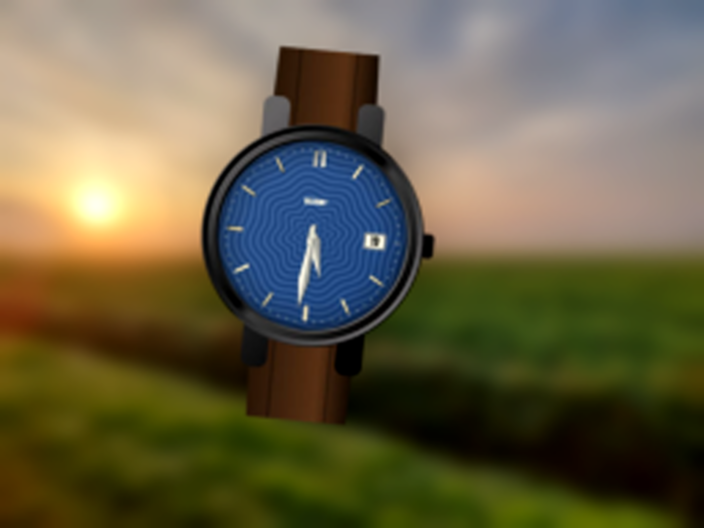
{"hour": 5, "minute": 31}
